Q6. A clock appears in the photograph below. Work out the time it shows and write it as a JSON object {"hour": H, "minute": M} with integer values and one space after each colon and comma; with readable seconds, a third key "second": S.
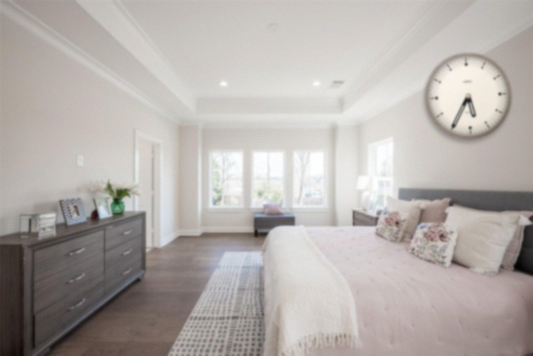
{"hour": 5, "minute": 35}
